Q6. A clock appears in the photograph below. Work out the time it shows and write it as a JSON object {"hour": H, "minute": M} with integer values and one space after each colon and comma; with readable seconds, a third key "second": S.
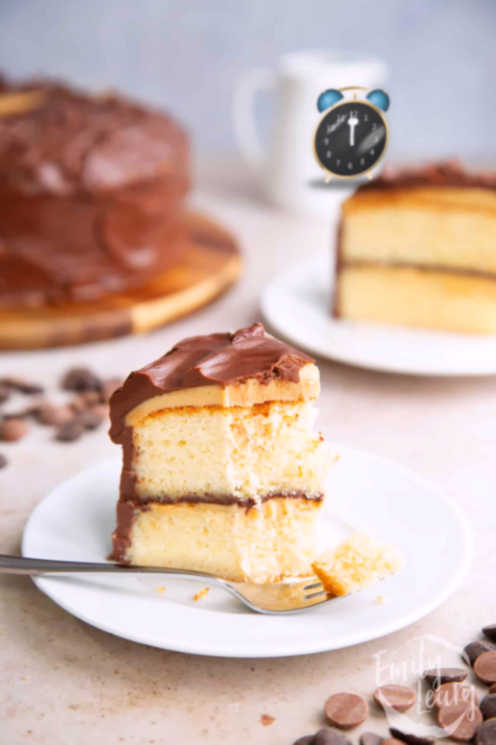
{"hour": 11, "minute": 59}
